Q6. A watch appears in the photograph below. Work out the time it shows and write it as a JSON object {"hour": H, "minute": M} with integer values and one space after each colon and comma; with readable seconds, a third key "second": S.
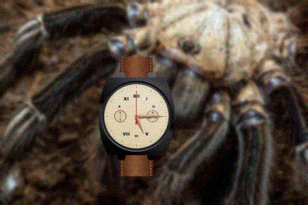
{"hour": 5, "minute": 15}
